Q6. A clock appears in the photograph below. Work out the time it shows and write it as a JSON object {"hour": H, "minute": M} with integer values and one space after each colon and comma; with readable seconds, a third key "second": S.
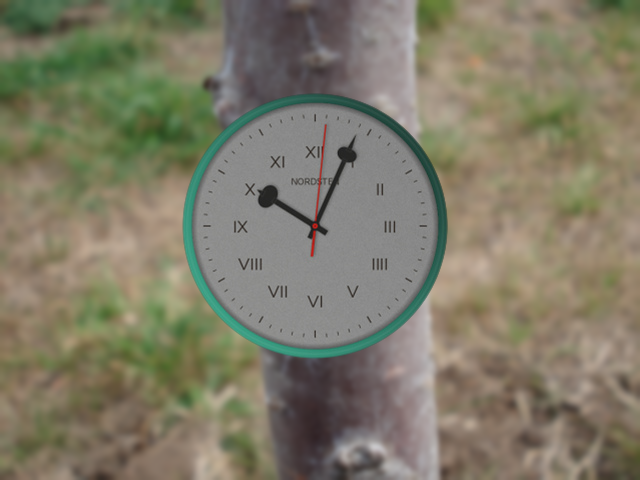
{"hour": 10, "minute": 4, "second": 1}
